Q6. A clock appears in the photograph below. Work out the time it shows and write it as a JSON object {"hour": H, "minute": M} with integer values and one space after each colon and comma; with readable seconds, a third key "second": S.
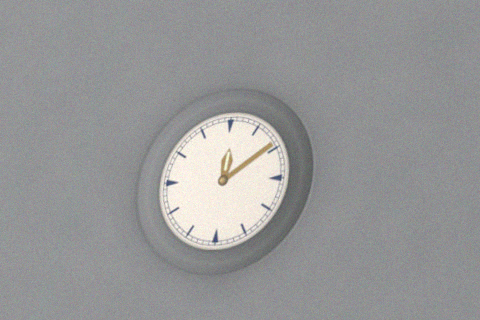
{"hour": 12, "minute": 9}
